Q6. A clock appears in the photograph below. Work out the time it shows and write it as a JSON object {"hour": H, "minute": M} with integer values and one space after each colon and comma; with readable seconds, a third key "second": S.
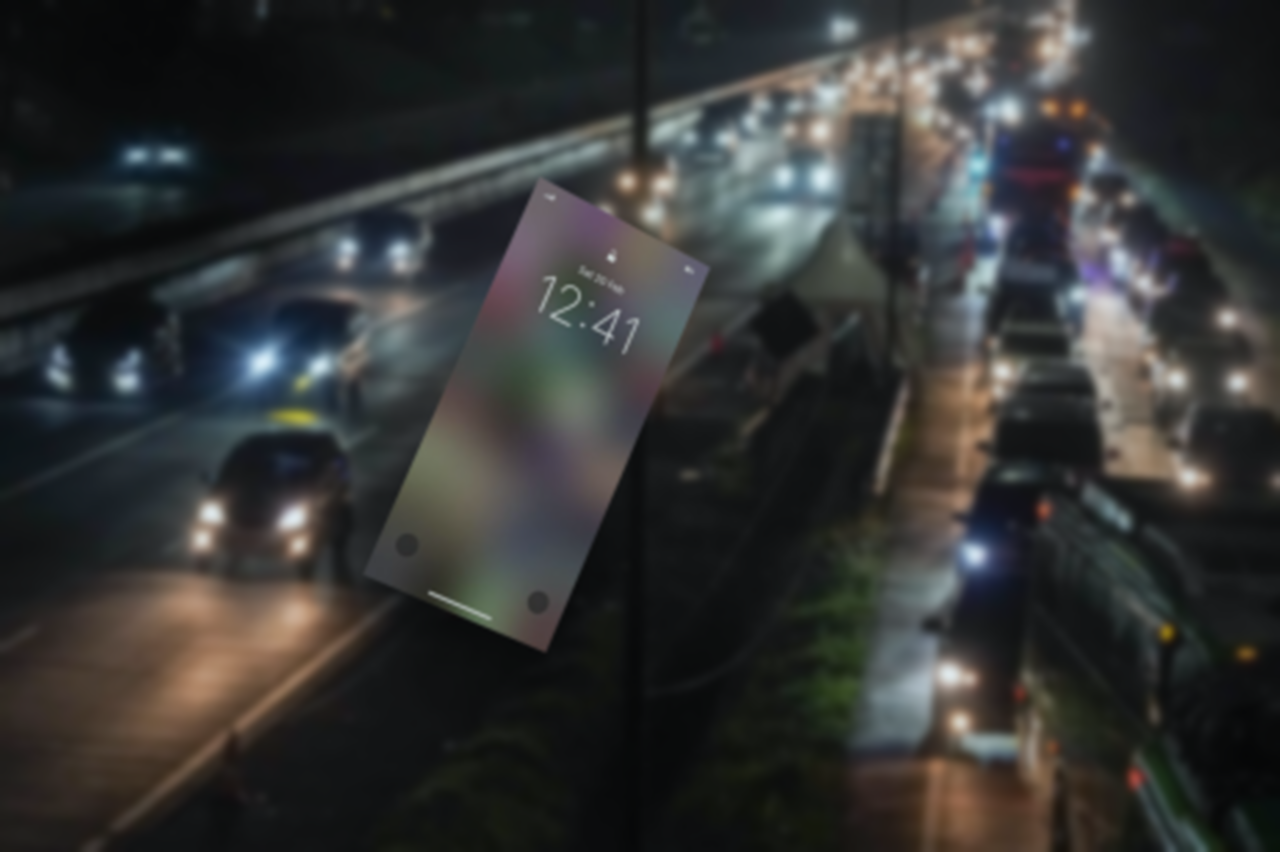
{"hour": 12, "minute": 41}
